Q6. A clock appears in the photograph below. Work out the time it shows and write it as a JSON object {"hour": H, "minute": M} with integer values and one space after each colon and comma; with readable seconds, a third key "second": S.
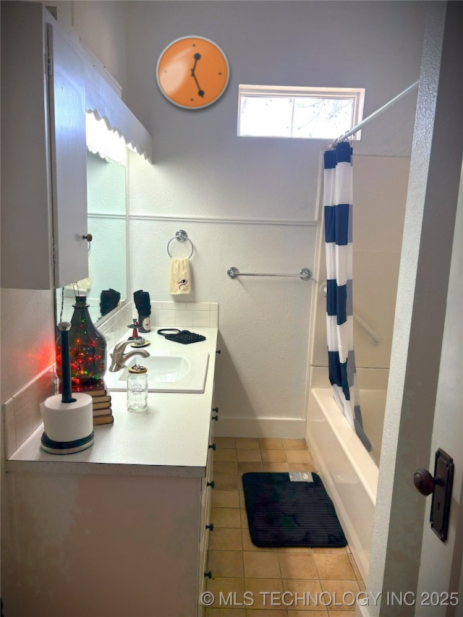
{"hour": 12, "minute": 26}
